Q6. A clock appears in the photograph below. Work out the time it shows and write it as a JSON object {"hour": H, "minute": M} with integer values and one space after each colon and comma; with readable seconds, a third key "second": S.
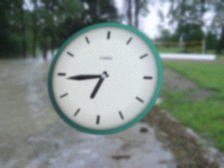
{"hour": 6, "minute": 44}
